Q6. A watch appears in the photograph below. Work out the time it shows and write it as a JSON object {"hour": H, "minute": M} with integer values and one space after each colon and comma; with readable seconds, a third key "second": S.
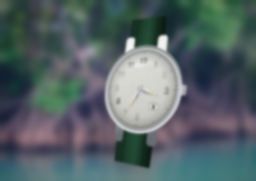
{"hour": 3, "minute": 35}
